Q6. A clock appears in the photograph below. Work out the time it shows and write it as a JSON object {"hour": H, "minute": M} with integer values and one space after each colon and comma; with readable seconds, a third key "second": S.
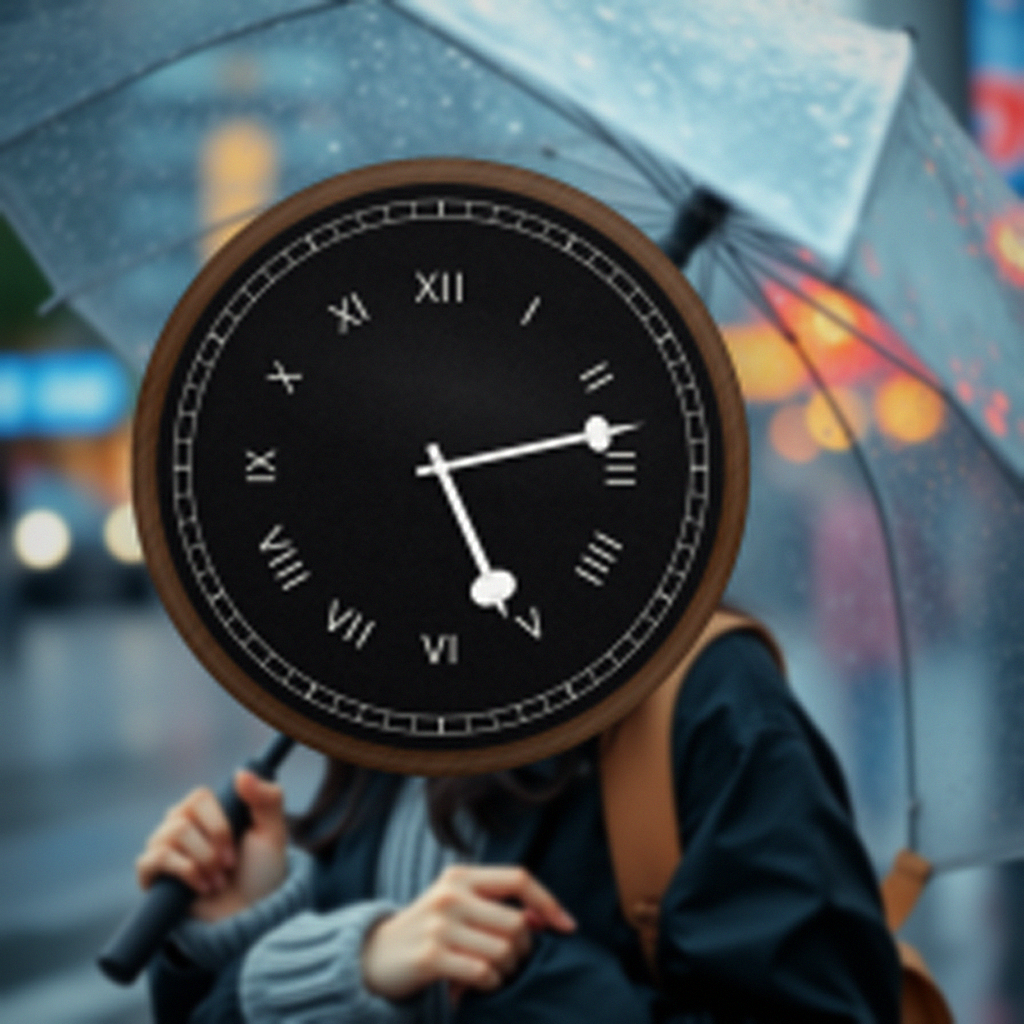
{"hour": 5, "minute": 13}
